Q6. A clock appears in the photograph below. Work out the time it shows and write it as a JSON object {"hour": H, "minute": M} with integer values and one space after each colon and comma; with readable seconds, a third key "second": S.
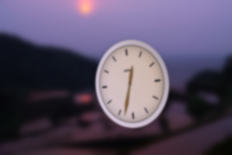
{"hour": 12, "minute": 33}
